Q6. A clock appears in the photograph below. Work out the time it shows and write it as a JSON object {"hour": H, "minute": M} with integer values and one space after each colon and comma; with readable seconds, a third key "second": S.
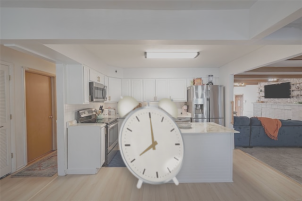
{"hour": 8, "minute": 0}
